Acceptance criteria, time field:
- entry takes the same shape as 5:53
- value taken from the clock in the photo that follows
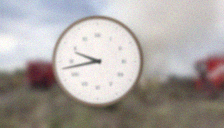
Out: 9:43
